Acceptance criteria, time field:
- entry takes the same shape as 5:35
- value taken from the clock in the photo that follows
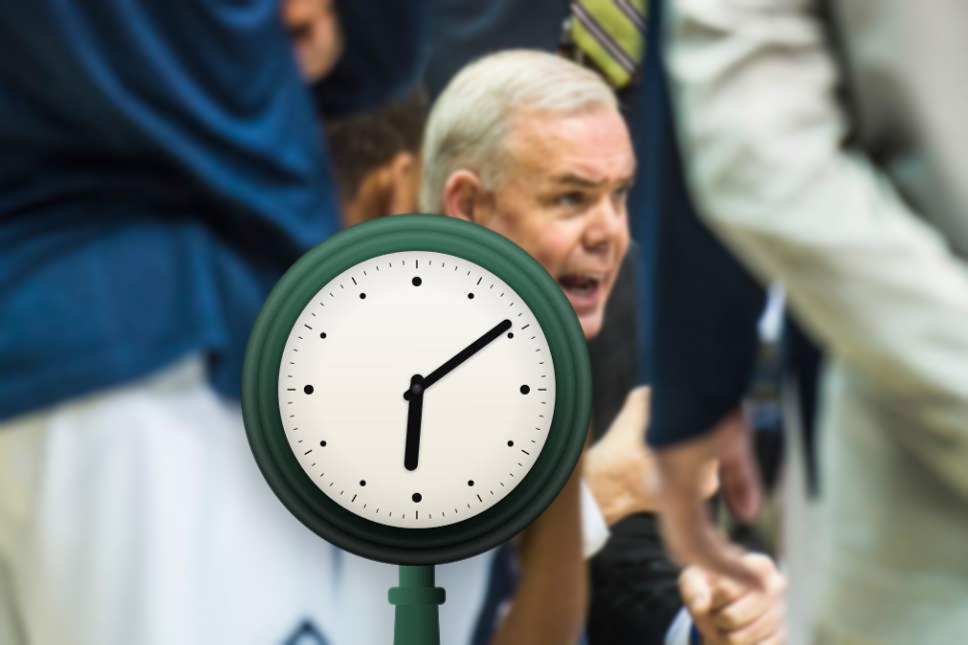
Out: 6:09
